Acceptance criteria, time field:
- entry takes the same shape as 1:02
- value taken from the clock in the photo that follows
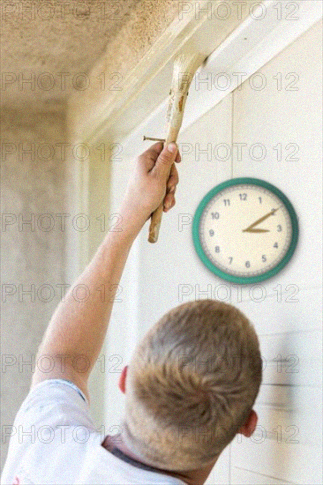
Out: 3:10
